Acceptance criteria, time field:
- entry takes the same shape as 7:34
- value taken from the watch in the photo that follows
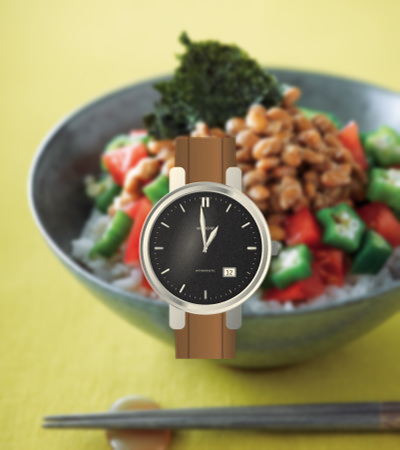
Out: 12:59
